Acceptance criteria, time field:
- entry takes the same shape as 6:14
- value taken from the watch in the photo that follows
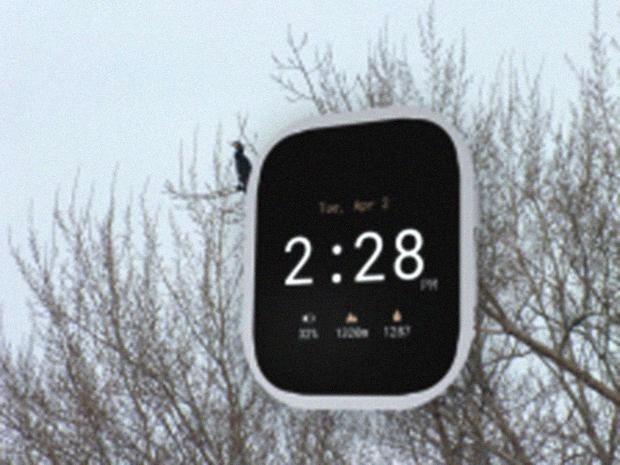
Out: 2:28
